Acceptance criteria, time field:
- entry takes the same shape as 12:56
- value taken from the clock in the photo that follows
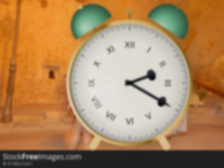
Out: 2:20
